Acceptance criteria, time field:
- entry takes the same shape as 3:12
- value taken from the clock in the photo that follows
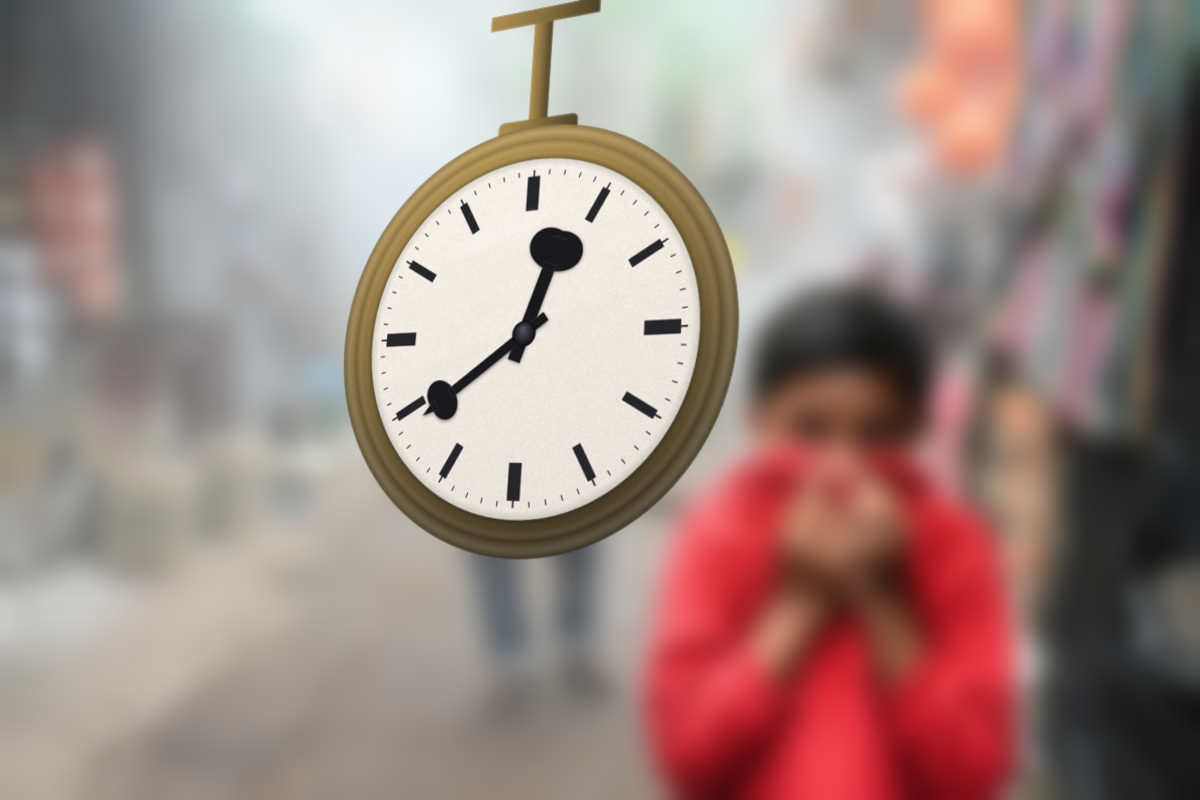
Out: 12:39
